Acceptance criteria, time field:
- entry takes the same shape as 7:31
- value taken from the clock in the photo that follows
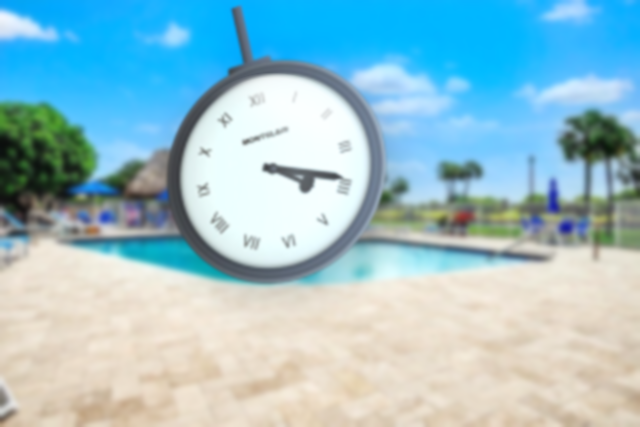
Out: 4:19
